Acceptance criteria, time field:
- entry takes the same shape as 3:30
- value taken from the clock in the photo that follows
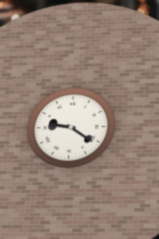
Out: 9:21
